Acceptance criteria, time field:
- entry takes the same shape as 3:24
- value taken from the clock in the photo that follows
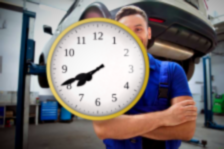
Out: 7:41
